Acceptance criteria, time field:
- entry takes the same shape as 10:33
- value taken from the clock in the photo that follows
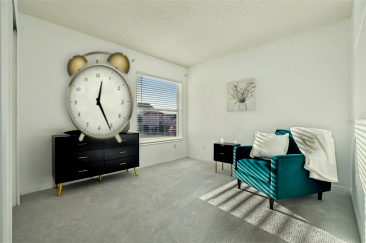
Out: 12:26
